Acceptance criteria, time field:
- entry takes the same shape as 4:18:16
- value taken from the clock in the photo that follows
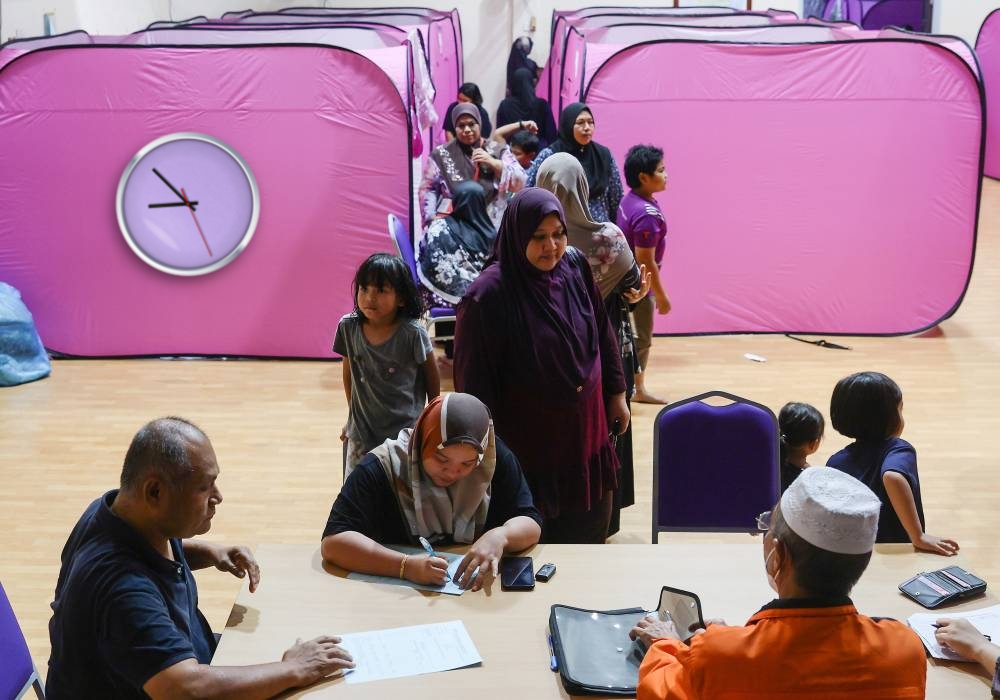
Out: 8:52:26
